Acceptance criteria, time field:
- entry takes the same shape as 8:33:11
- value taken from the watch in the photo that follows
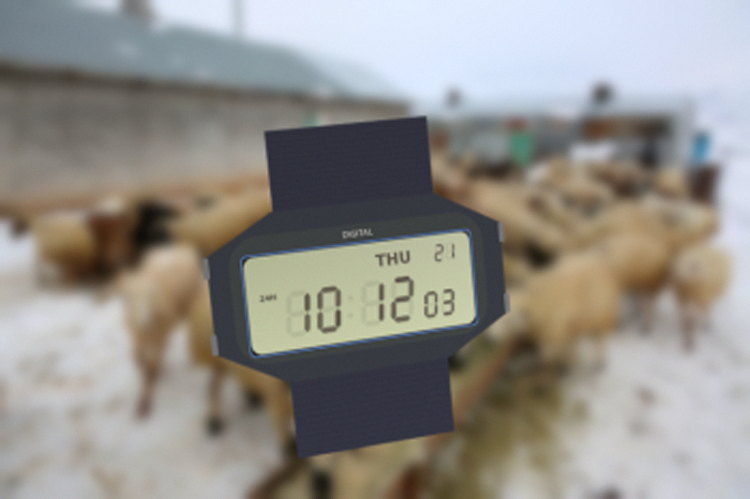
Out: 10:12:03
